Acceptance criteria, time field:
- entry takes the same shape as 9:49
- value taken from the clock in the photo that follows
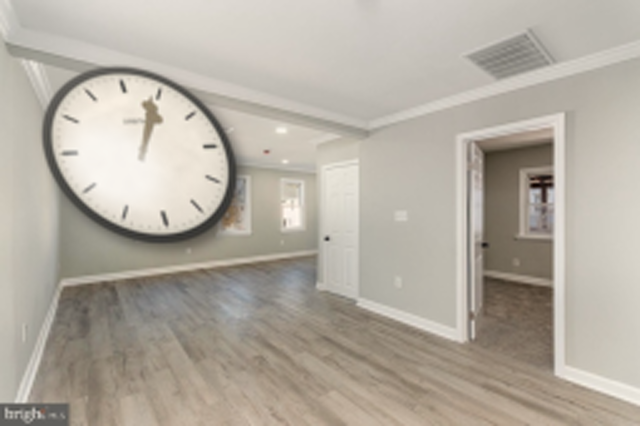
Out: 1:04
